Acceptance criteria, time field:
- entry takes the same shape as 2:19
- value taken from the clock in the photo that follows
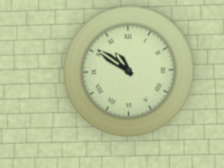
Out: 10:51
